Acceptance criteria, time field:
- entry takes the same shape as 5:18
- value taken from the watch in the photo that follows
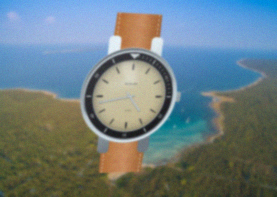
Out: 4:43
